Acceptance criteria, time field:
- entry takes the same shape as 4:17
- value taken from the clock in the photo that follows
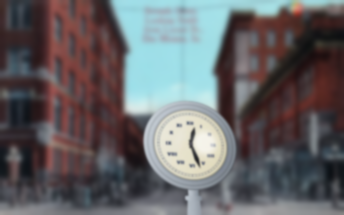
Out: 12:27
